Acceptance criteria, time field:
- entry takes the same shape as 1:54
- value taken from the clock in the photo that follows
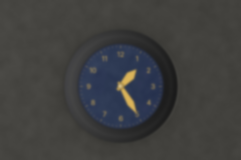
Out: 1:25
